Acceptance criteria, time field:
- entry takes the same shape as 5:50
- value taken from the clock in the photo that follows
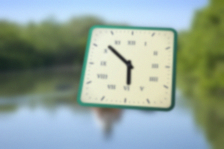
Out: 5:52
